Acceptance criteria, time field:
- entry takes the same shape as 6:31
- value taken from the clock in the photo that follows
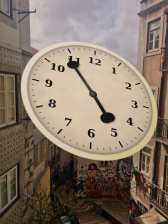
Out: 4:54
